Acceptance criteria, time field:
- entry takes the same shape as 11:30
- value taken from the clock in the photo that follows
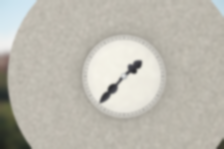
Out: 1:37
